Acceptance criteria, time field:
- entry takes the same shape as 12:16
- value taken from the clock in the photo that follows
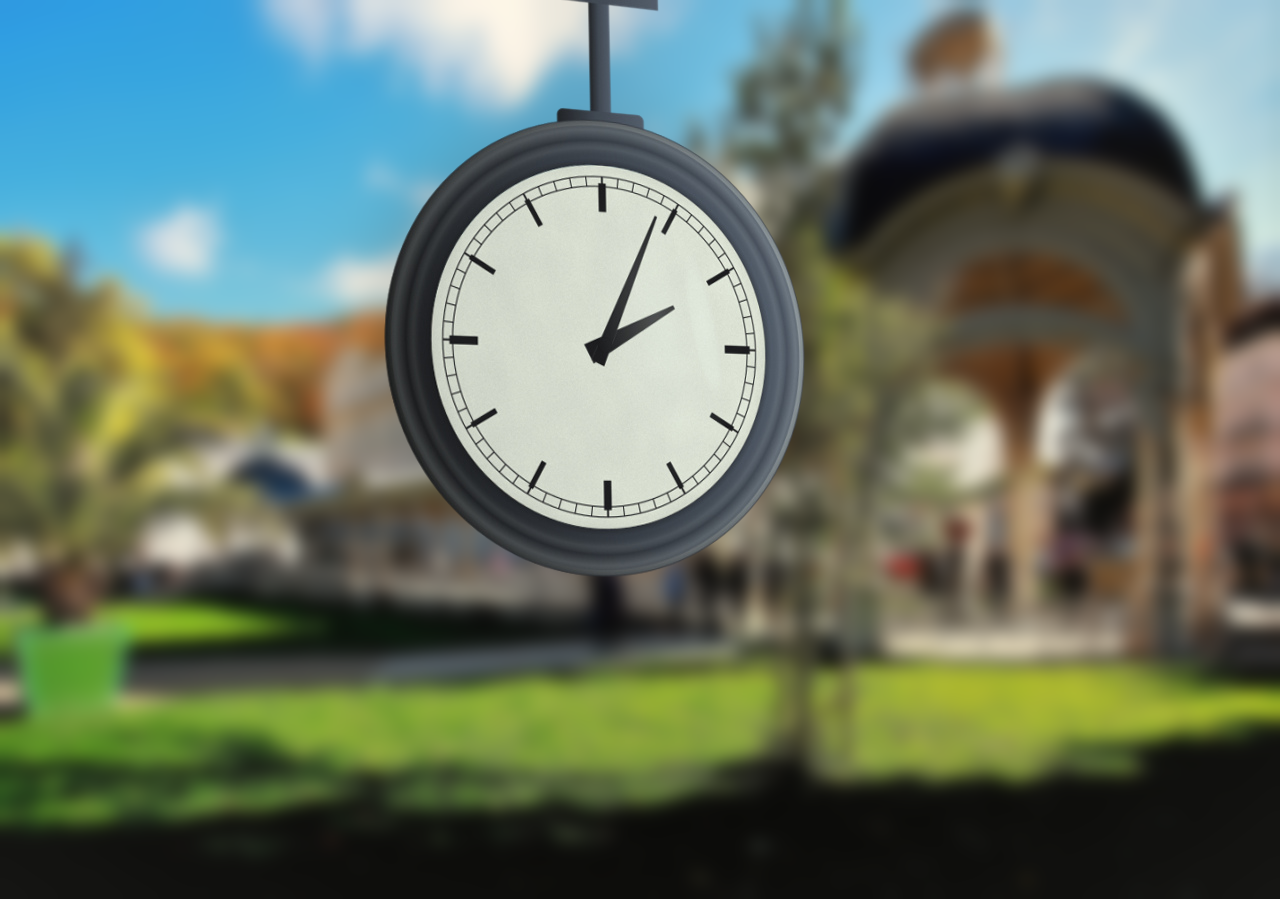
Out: 2:04
